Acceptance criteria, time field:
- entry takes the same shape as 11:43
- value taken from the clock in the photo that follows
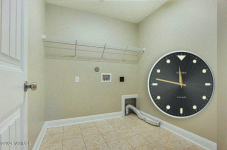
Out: 11:47
